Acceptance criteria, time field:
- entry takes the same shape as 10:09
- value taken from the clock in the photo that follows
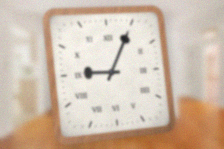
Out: 9:05
